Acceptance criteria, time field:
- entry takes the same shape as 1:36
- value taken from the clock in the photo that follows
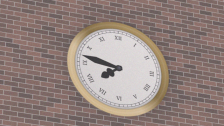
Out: 7:47
